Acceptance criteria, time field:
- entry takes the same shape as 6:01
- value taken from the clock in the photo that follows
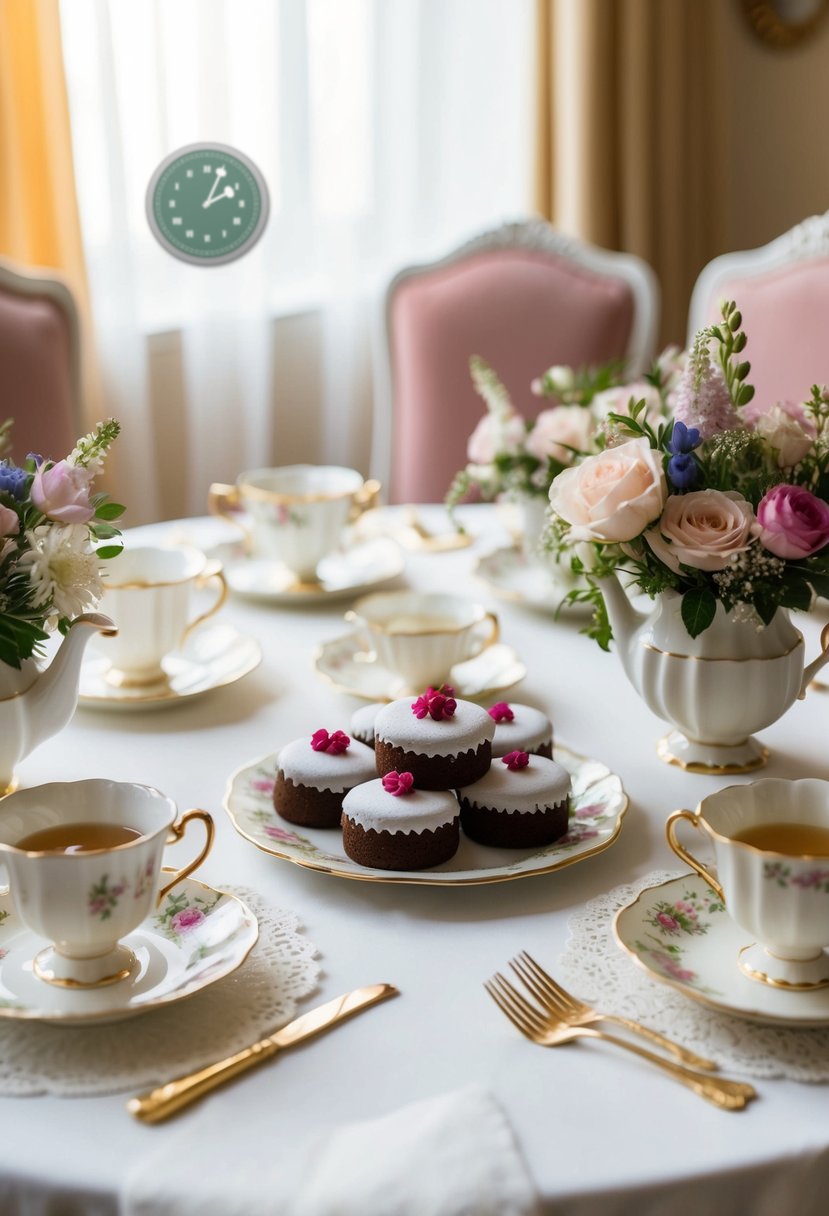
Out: 2:04
